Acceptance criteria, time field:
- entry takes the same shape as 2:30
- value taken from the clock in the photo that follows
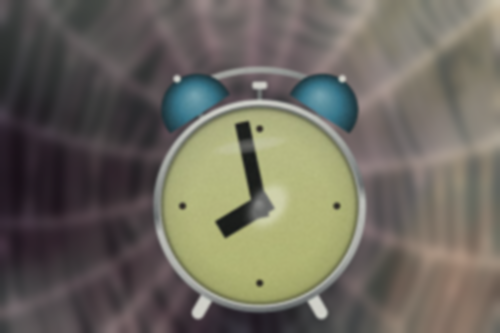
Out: 7:58
